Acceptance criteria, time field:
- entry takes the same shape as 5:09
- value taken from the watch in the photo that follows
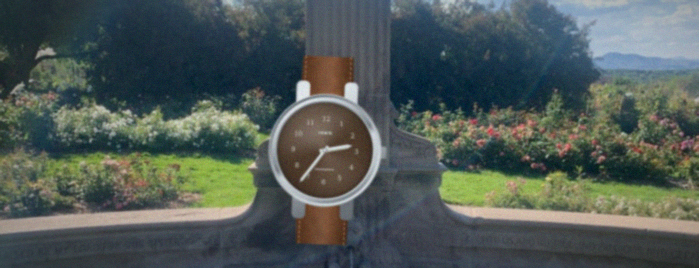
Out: 2:36
